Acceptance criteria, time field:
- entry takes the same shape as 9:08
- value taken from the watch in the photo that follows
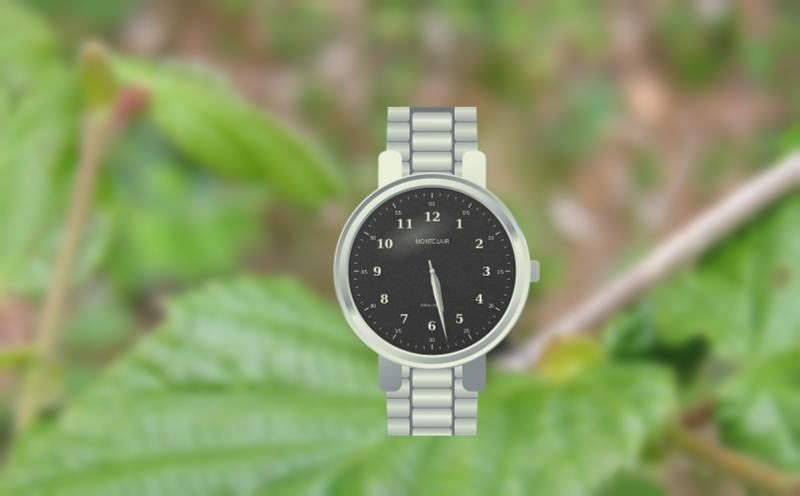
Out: 5:28
